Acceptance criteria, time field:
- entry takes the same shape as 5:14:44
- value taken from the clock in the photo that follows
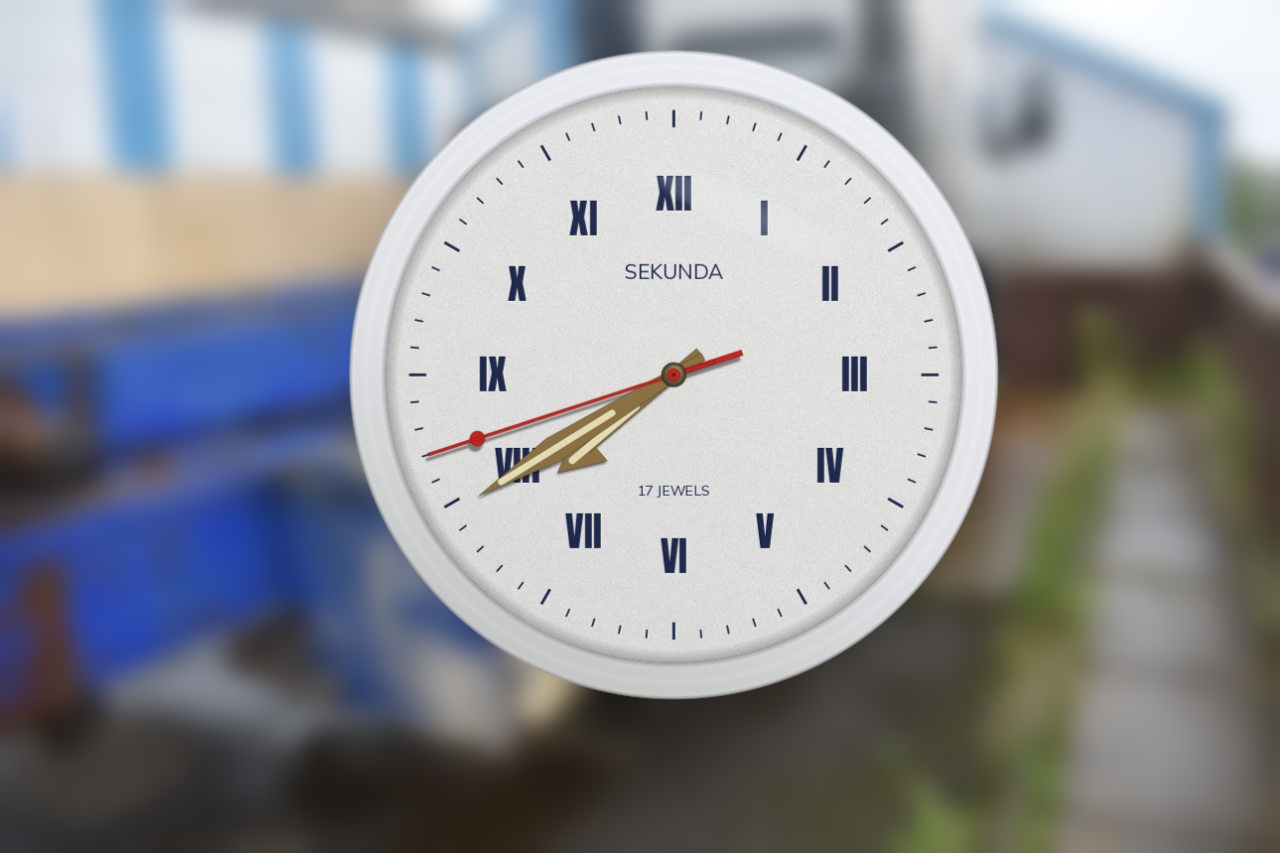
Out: 7:39:42
